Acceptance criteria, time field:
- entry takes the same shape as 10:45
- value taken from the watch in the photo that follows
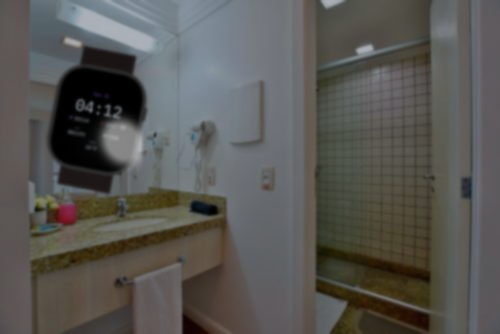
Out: 4:12
